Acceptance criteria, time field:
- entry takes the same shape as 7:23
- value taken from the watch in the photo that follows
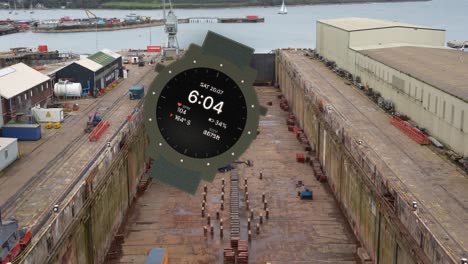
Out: 6:04
